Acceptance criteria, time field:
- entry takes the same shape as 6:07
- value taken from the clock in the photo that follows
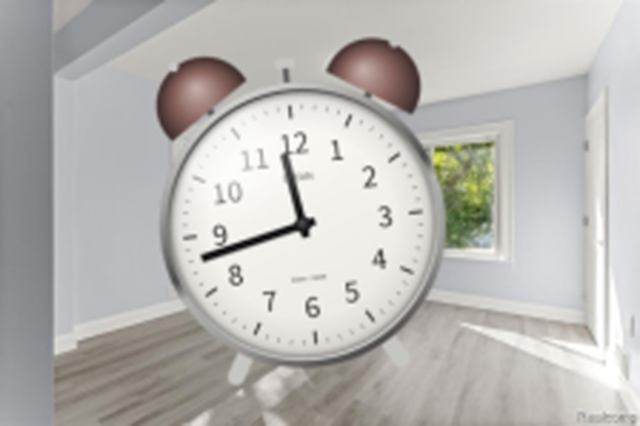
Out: 11:43
